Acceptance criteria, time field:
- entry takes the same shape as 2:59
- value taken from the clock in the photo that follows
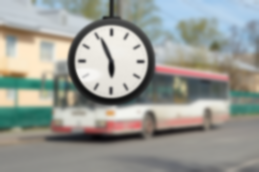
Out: 5:56
